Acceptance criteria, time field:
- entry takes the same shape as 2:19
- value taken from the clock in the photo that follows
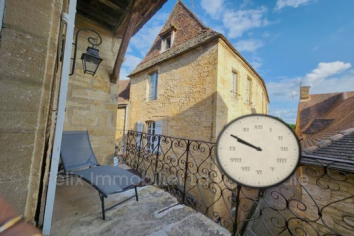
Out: 9:50
